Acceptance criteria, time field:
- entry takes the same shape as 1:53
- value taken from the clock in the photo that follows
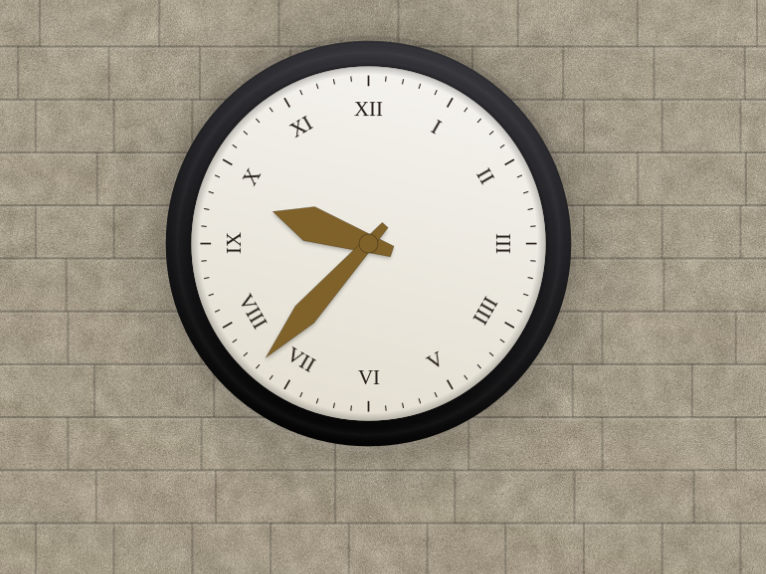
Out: 9:37
